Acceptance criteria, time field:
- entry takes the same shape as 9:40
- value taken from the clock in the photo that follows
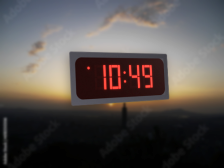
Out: 10:49
